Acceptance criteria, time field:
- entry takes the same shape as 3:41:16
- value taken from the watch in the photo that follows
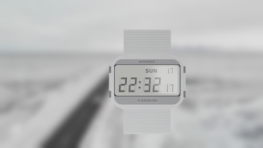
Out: 22:32:17
